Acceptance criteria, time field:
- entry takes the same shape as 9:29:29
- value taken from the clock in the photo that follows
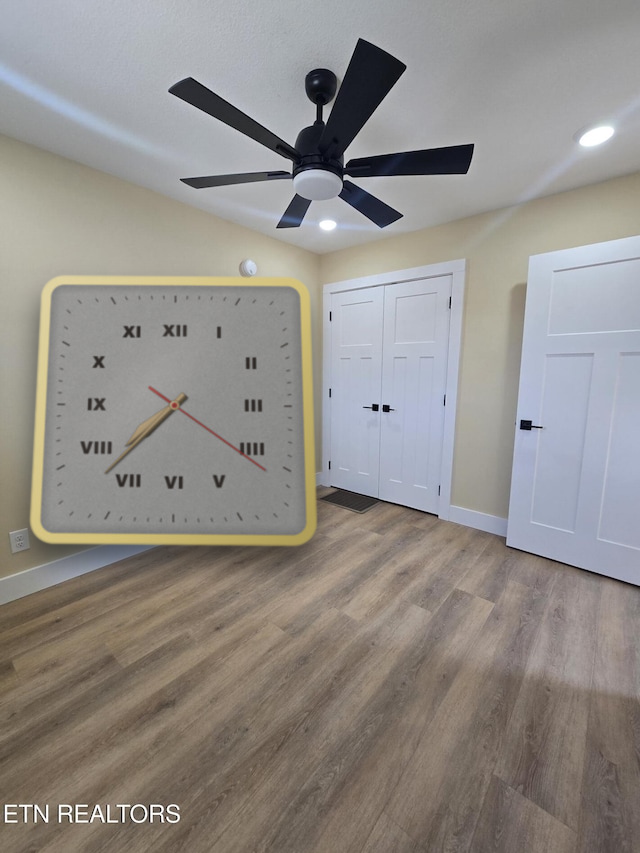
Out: 7:37:21
